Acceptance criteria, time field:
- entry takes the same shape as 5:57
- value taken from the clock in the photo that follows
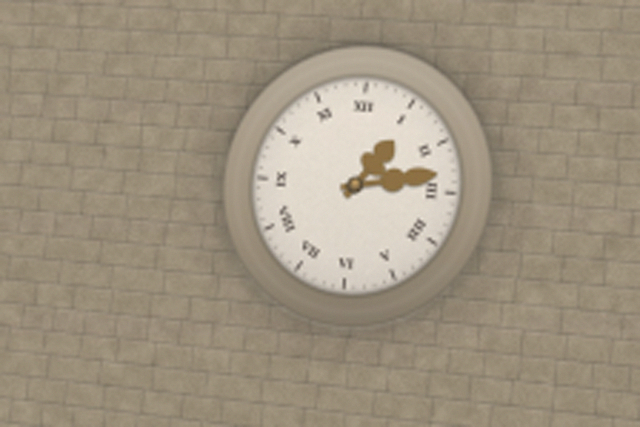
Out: 1:13
